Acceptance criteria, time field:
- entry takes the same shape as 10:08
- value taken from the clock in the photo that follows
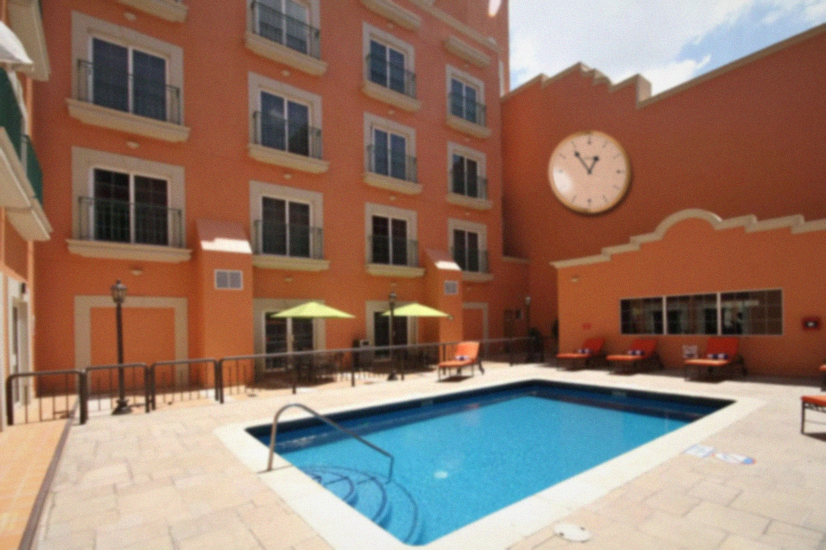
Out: 12:54
